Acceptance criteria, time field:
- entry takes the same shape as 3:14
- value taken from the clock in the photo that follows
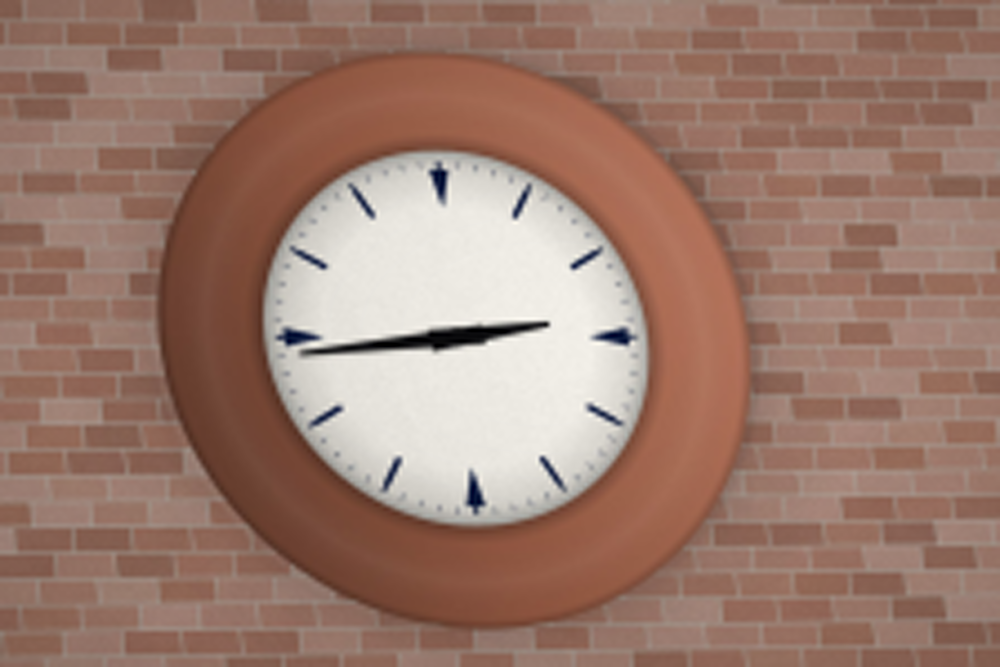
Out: 2:44
